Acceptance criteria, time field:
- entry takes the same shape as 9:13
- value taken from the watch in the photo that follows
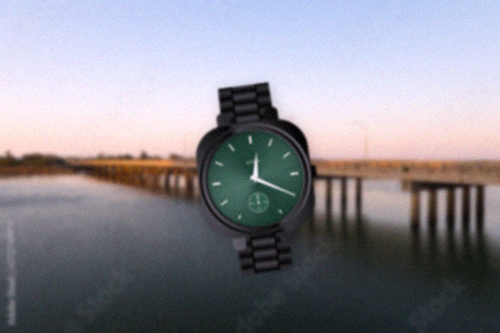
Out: 12:20
